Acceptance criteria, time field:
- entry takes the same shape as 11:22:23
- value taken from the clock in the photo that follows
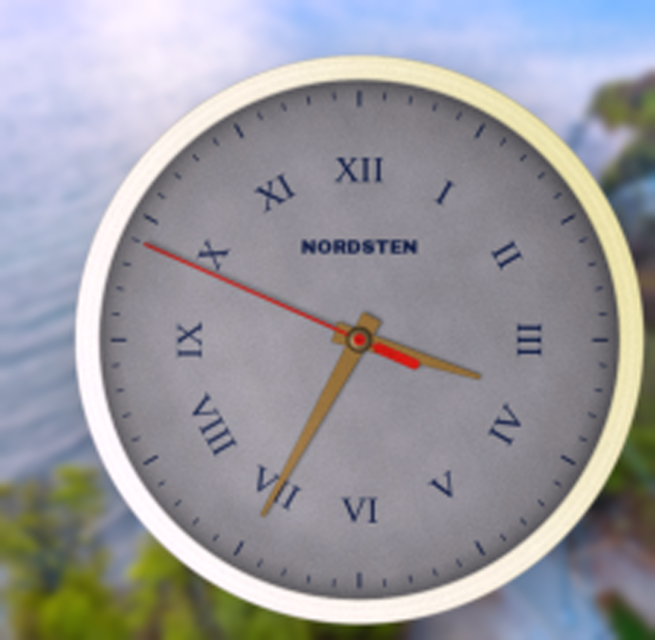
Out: 3:34:49
